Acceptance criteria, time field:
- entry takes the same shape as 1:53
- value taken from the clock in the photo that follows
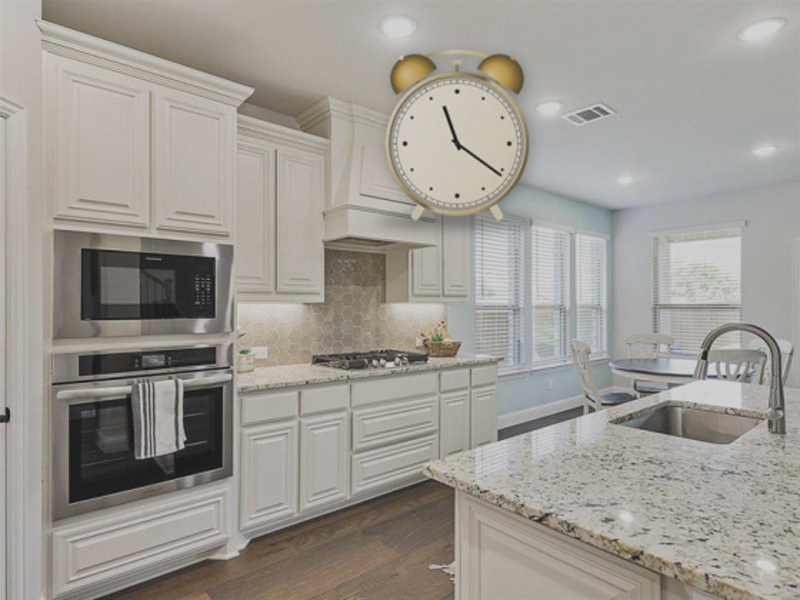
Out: 11:21
